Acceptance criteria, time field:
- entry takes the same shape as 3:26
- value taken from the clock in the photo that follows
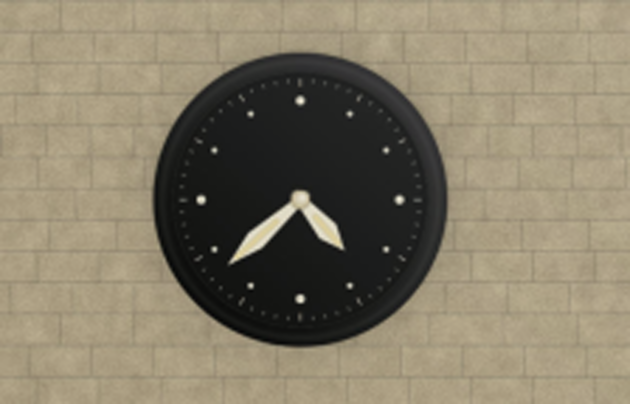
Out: 4:38
